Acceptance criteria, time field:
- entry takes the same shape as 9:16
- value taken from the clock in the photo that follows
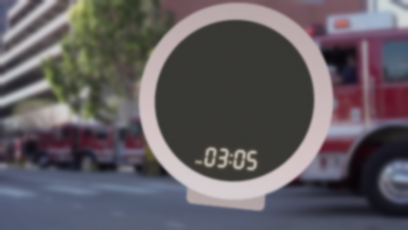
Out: 3:05
